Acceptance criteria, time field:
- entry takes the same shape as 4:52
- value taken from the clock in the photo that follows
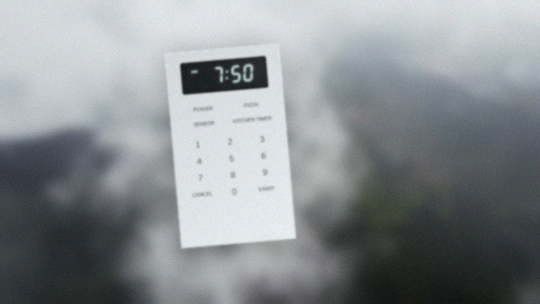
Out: 7:50
